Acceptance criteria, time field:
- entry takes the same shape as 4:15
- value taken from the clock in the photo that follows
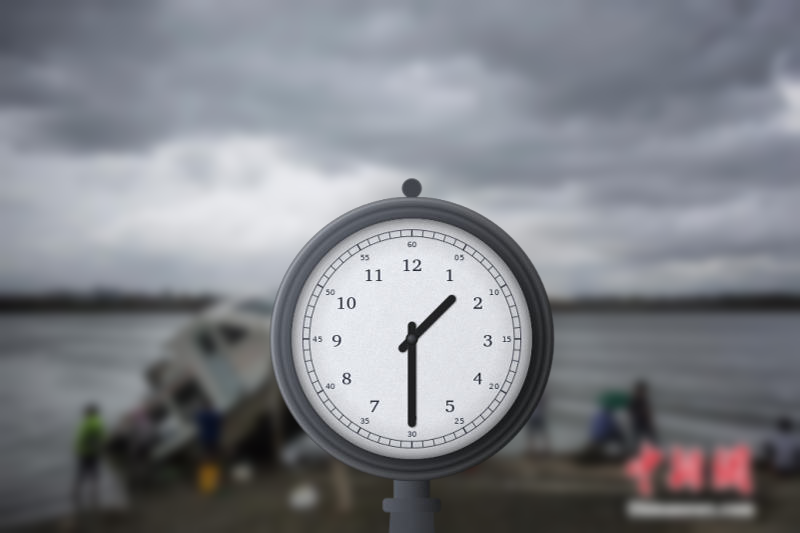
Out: 1:30
